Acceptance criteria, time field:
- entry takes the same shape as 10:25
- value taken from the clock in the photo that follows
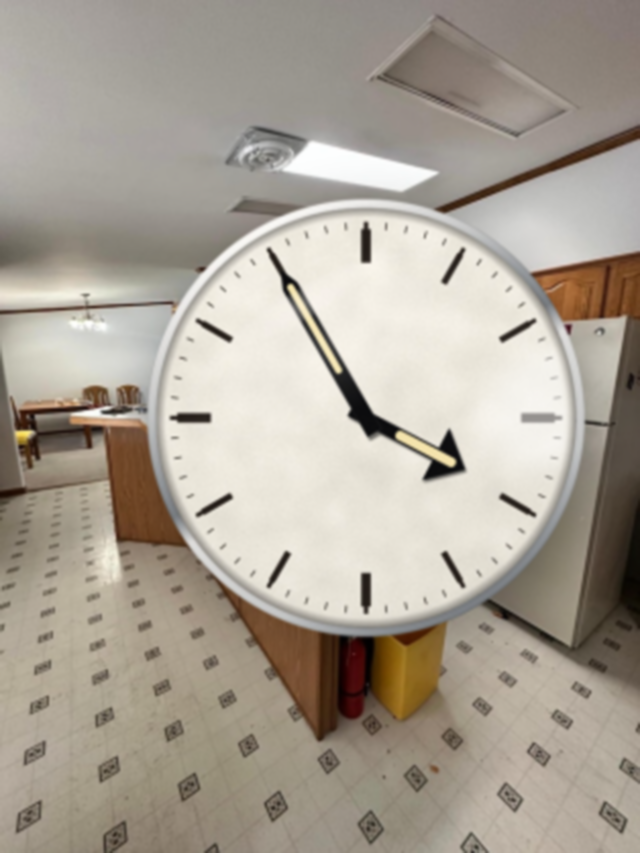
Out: 3:55
